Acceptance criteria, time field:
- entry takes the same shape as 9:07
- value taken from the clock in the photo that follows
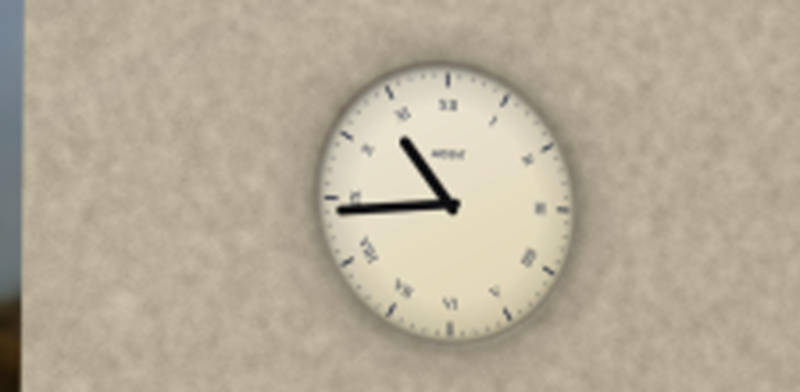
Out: 10:44
